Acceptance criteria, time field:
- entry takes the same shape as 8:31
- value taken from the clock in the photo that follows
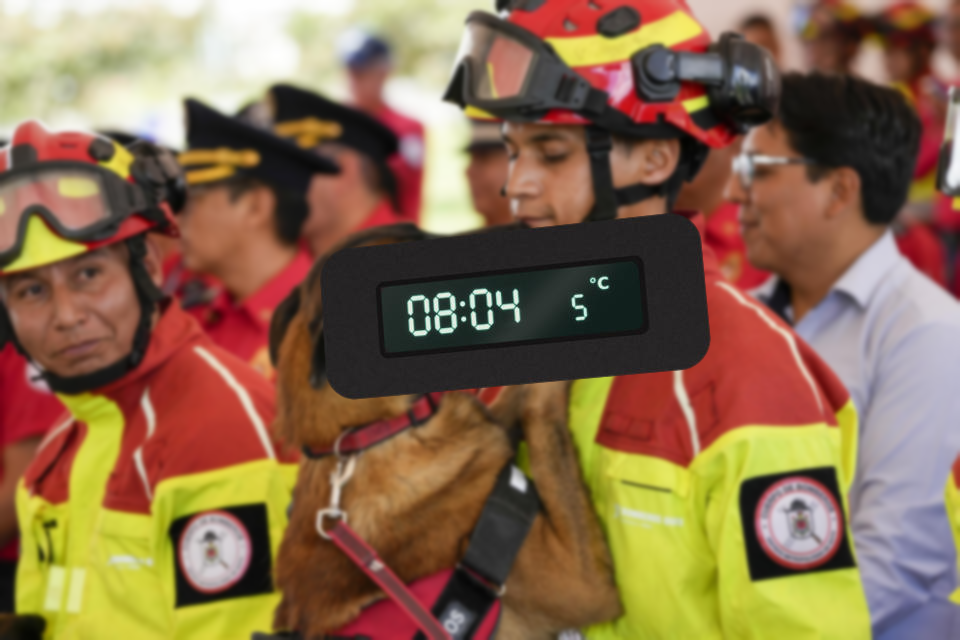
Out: 8:04
